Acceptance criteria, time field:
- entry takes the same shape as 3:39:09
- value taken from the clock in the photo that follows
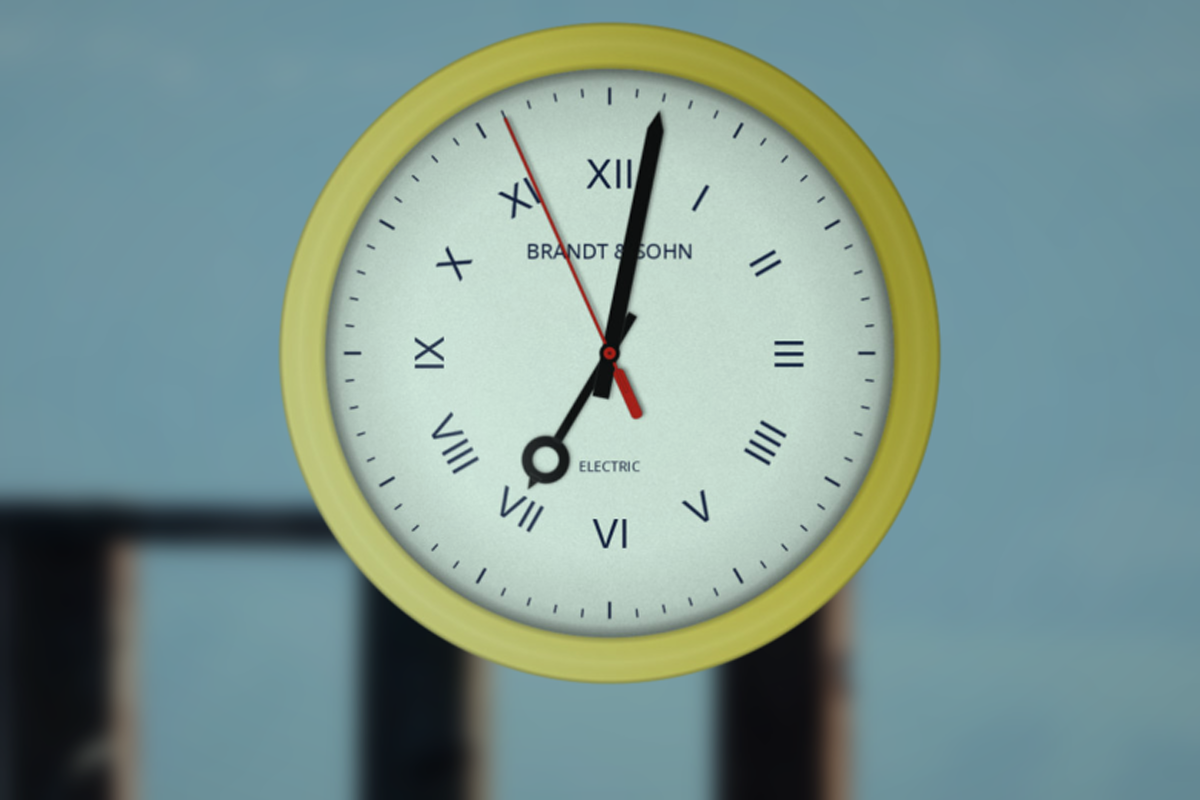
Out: 7:01:56
